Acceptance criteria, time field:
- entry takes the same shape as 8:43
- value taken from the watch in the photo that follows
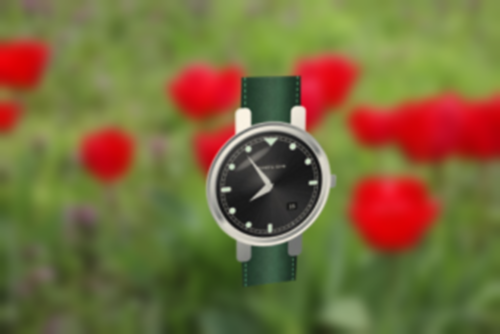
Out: 7:54
